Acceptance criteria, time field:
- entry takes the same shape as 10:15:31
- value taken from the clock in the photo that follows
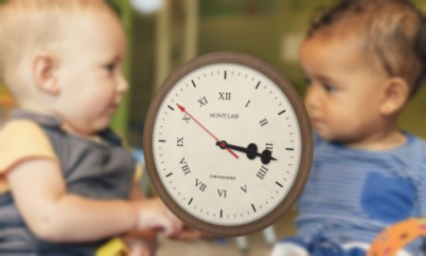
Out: 3:16:51
